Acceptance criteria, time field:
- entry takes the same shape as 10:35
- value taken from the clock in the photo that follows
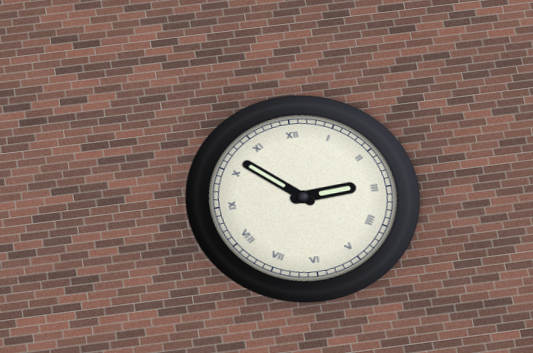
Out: 2:52
